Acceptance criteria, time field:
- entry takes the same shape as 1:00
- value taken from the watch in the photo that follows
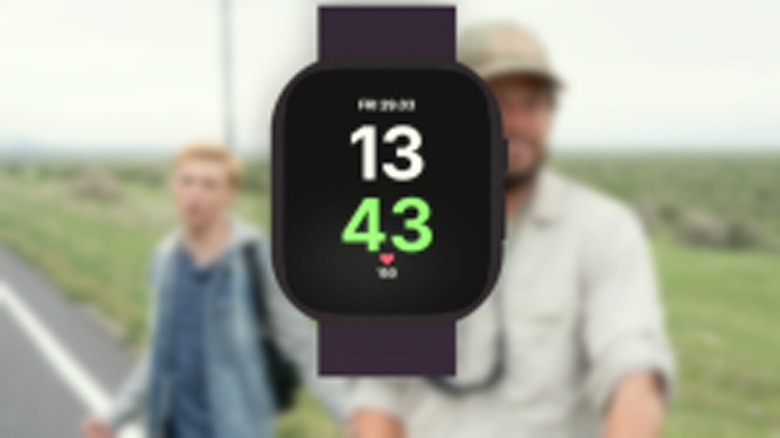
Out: 13:43
